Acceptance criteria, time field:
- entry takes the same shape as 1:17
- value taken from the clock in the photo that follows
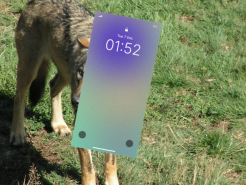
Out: 1:52
